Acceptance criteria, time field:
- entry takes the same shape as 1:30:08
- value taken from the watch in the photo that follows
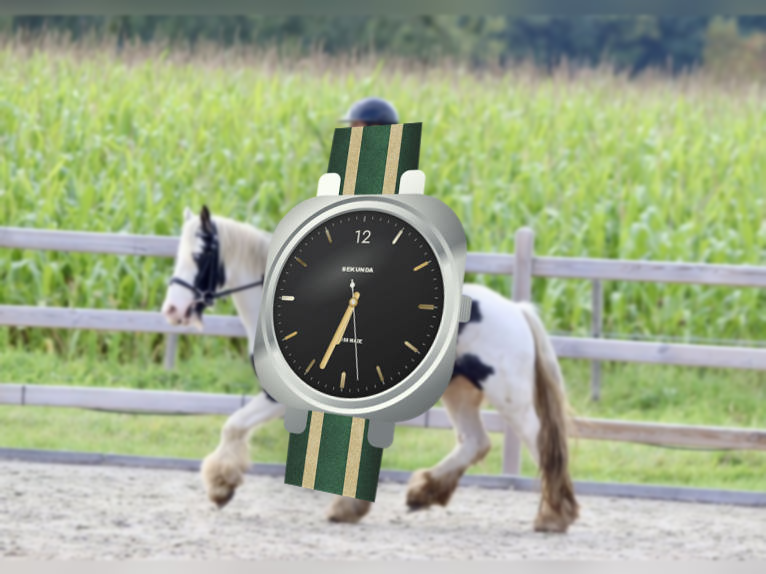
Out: 6:33:28
